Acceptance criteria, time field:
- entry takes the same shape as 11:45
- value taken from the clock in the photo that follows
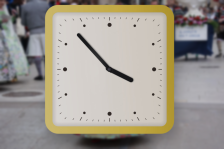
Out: 3:53
